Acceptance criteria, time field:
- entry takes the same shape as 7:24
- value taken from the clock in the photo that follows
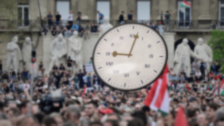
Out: 9:02
